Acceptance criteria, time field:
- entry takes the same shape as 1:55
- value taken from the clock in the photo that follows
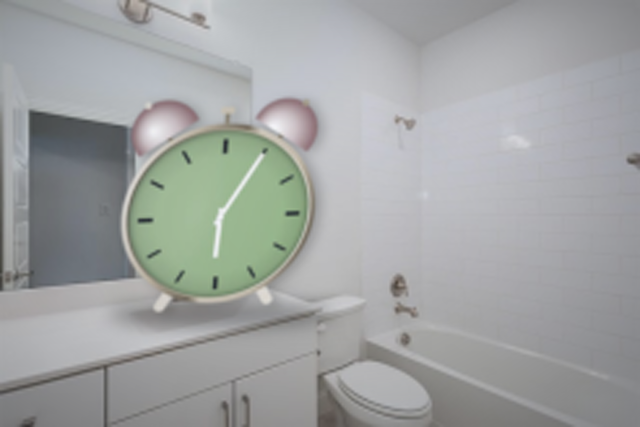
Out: 6:05
